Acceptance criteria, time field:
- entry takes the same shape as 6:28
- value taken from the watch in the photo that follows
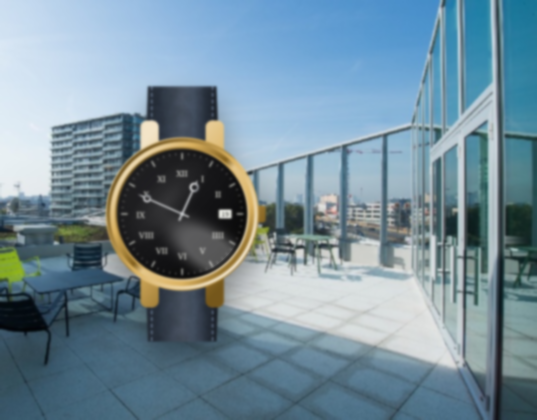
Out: 12:49
